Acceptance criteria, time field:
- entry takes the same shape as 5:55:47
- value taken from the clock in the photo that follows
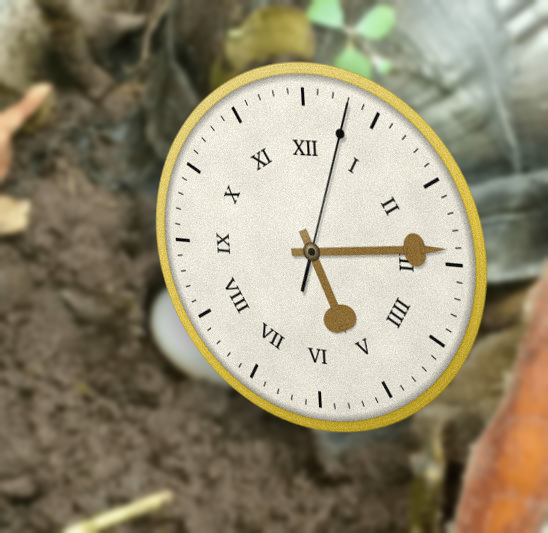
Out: 5:14:03
